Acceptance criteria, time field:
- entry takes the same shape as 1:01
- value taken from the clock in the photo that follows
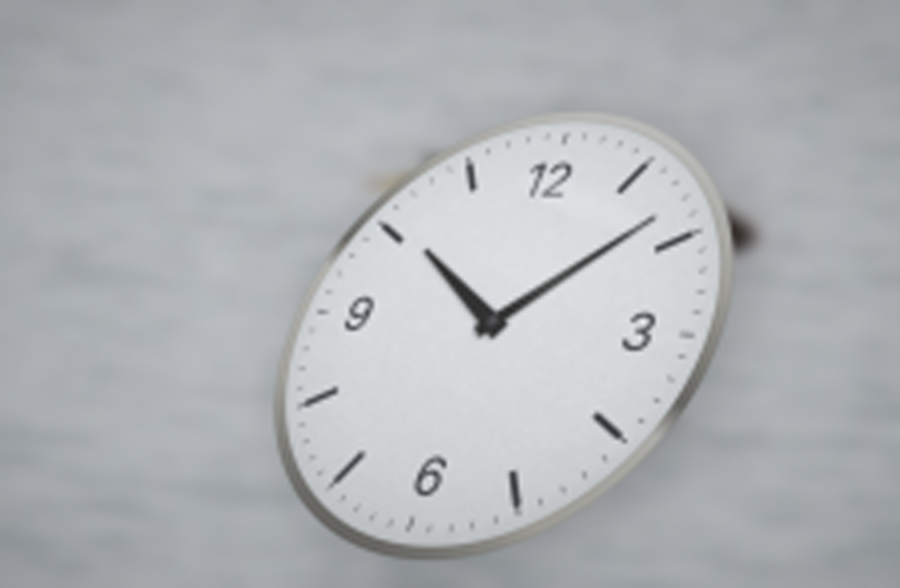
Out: 10:08
